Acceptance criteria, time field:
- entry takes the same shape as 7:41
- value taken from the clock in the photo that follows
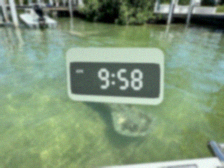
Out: 9:58
